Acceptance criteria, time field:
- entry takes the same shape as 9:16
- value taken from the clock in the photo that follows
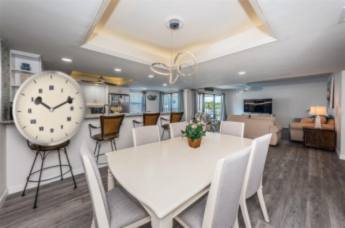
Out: 10:11
